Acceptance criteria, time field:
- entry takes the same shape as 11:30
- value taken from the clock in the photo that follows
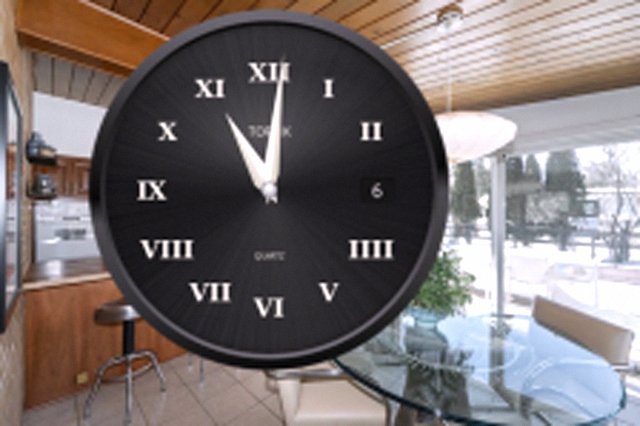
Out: 11:01
